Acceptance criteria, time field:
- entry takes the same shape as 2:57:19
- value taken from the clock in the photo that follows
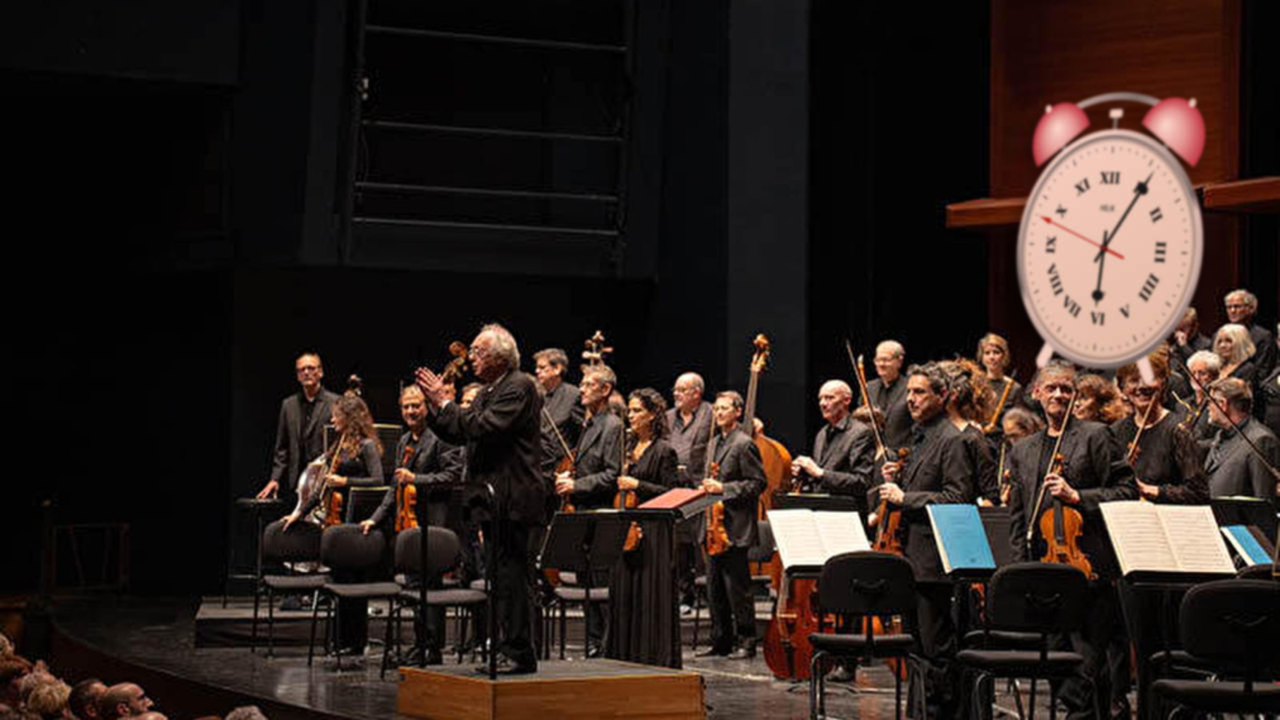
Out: 6:05:48
